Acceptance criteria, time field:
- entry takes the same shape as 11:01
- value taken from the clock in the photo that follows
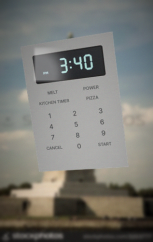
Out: 3:40
